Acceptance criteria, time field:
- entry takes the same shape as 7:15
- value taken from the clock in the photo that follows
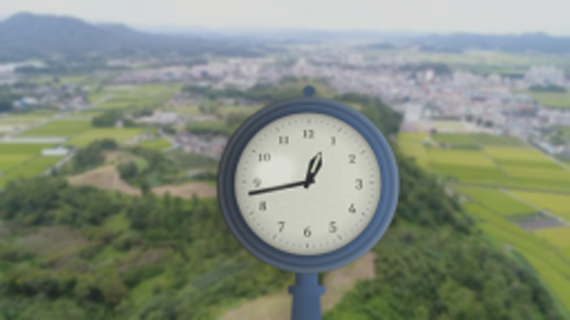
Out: 12:43
